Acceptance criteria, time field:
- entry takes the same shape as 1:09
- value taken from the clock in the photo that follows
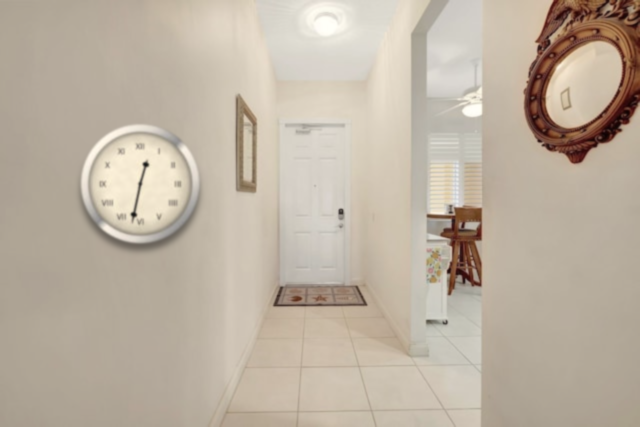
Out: 12:32
